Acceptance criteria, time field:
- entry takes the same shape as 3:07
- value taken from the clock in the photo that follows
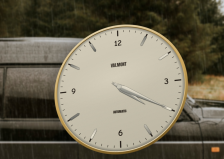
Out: 4:20
